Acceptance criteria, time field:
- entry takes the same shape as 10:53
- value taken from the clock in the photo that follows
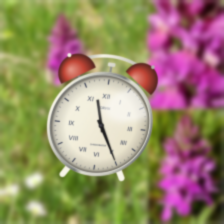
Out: 11:25
